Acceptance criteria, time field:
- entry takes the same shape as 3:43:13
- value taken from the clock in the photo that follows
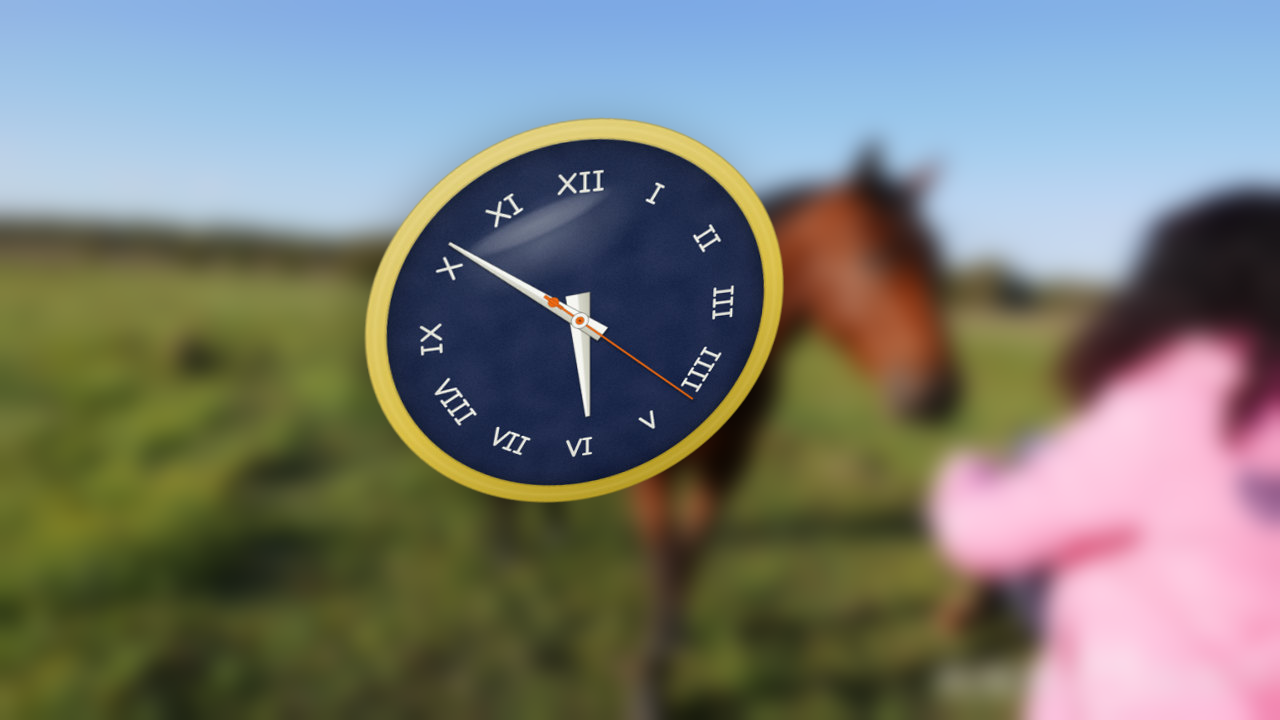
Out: 5:51:22
